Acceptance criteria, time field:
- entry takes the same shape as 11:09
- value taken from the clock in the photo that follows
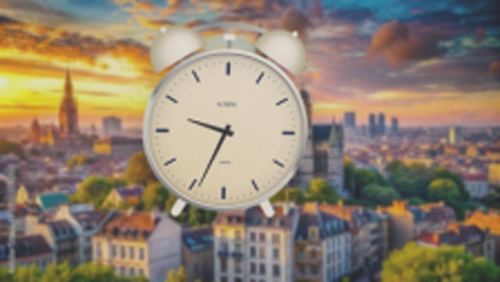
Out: 9:34
